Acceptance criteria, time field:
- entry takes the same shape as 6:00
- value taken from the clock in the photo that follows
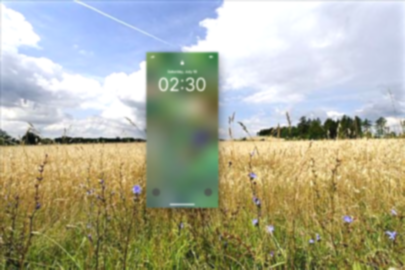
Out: 2:30
